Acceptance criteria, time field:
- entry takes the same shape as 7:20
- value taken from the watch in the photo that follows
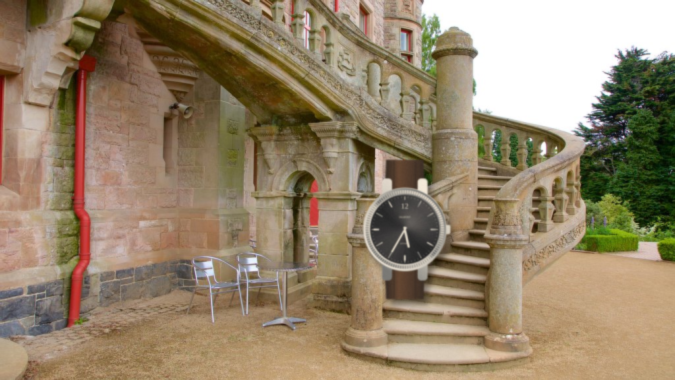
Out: 5:35
